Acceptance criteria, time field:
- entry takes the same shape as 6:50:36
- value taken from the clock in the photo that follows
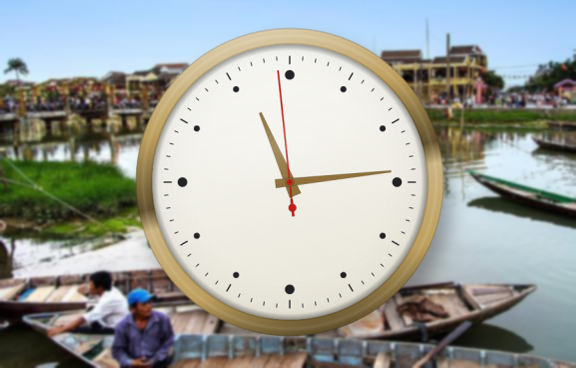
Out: 11:13:59
